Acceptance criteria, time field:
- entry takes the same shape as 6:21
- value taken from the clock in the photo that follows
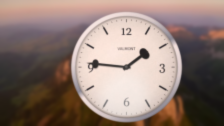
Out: 1:46
